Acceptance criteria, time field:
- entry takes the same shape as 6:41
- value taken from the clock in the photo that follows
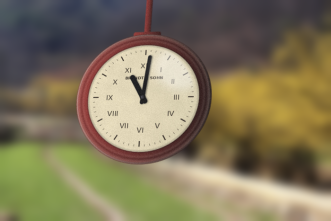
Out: 11:01
